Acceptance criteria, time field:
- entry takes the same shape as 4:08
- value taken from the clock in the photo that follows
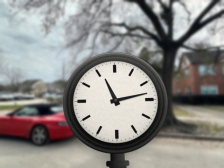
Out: 11:13
